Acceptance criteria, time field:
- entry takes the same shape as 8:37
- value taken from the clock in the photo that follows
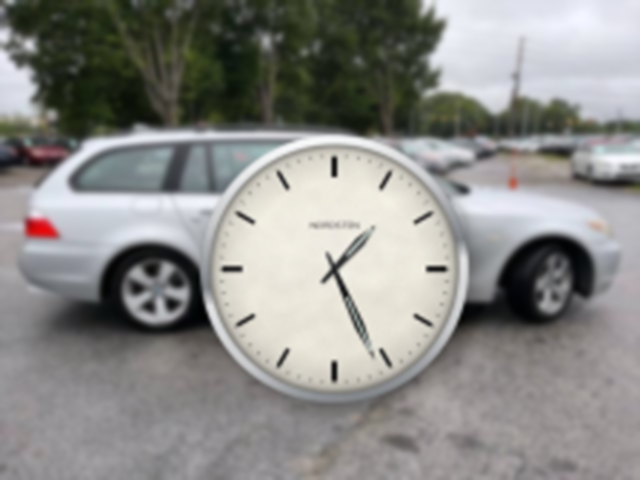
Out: 1:26
